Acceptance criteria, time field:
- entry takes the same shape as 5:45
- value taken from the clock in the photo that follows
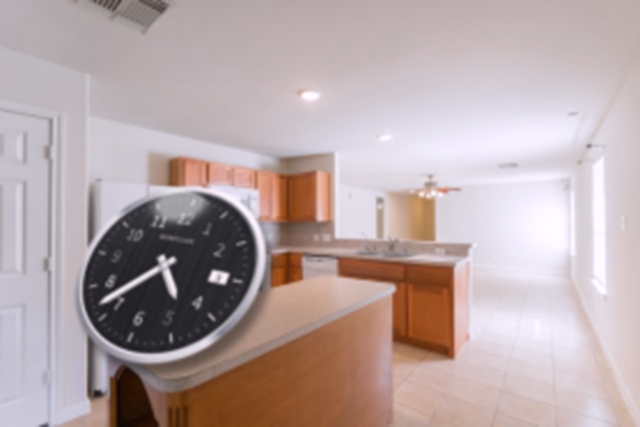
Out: 4:37
